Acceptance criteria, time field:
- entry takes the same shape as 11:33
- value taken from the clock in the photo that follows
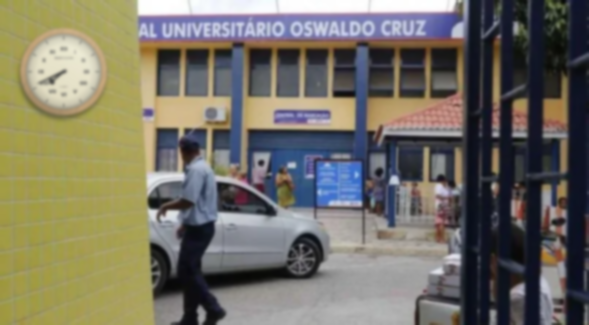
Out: 7:41
